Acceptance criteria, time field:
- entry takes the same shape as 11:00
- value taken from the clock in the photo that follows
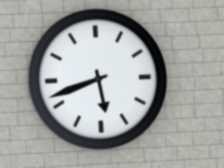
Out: 5:42
